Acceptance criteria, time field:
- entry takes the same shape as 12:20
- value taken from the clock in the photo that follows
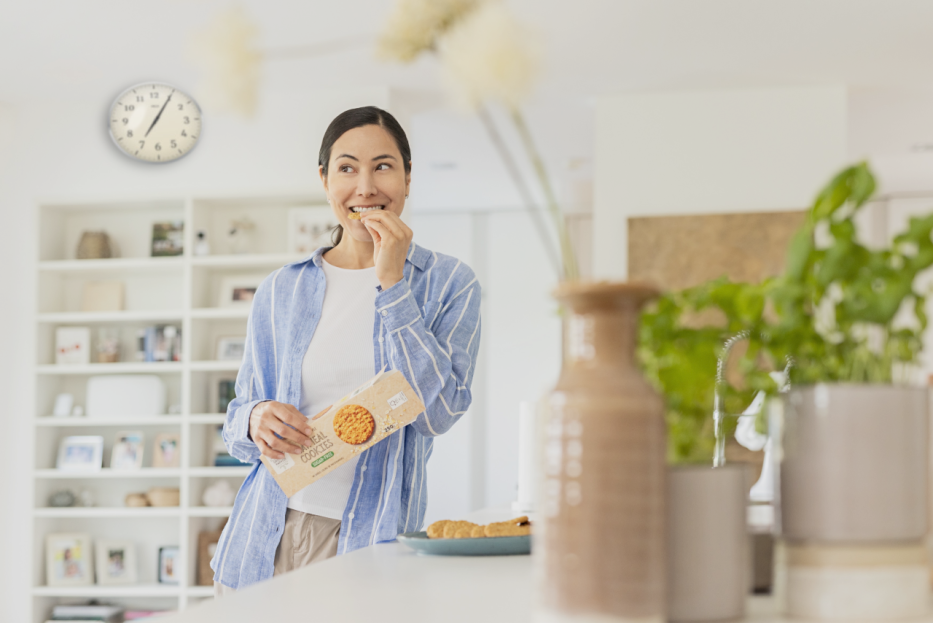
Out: 7:05
